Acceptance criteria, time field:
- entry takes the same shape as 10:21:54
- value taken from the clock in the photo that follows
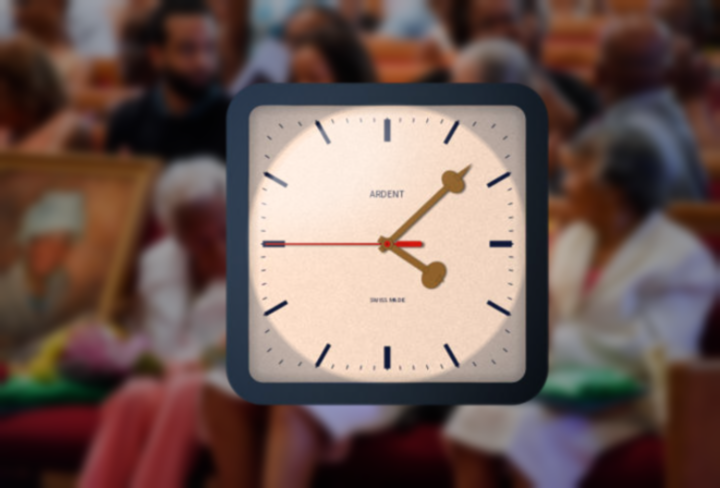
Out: 4:07:45
